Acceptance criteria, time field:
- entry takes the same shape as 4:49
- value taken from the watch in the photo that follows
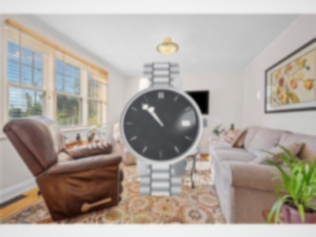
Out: 10:53
